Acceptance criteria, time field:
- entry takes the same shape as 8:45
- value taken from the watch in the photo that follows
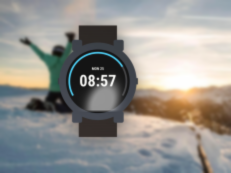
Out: 8:57
